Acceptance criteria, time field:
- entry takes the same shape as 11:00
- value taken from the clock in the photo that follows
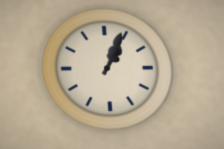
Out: 1:04
